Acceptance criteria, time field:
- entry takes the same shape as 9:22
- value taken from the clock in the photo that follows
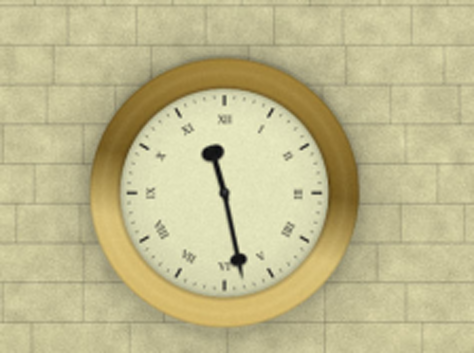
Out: 11:28
